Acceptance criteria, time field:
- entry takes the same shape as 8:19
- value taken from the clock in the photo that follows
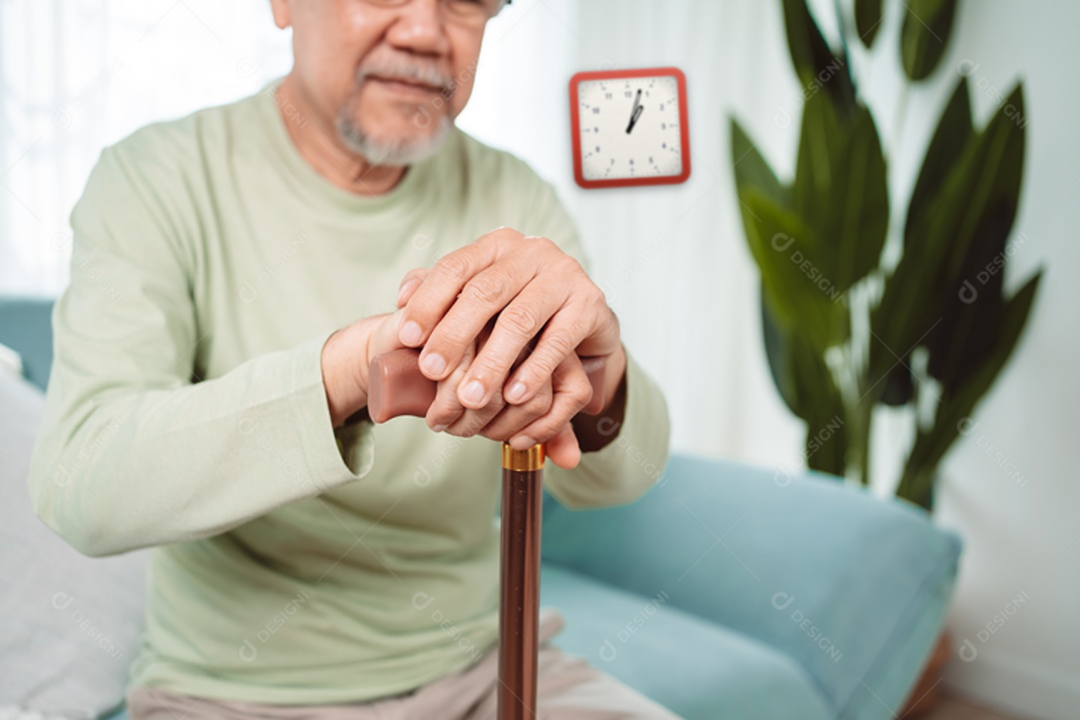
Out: 1:03
